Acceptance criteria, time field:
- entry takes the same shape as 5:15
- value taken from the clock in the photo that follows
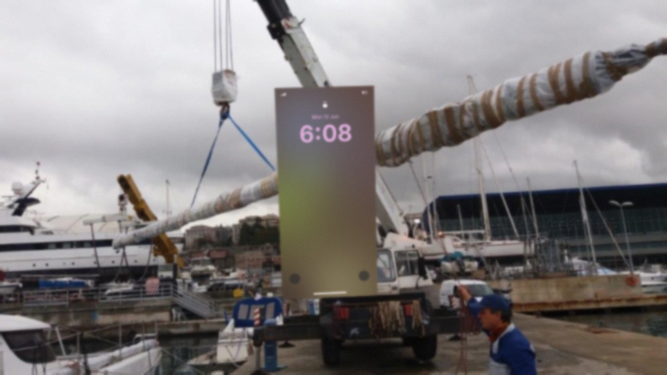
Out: 6:08
